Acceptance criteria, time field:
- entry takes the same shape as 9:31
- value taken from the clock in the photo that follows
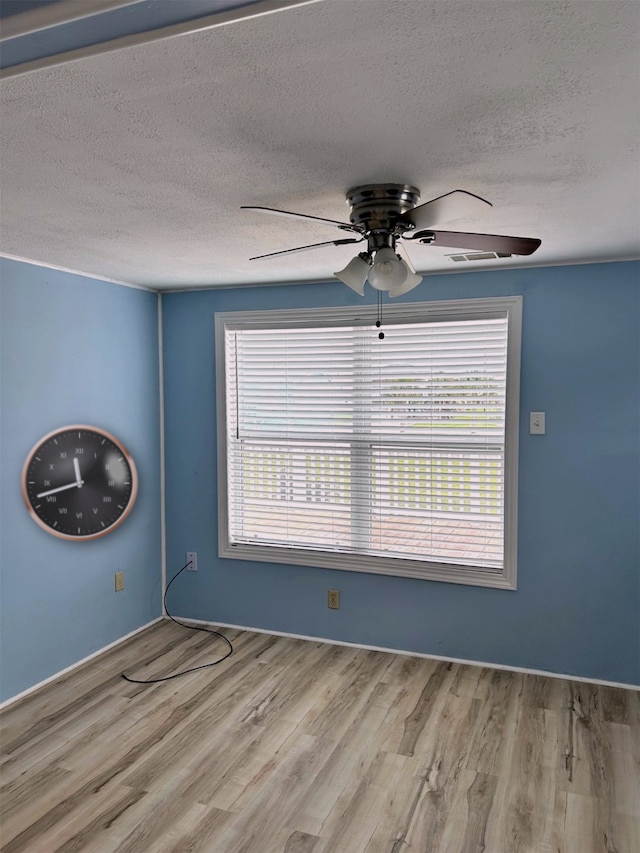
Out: 11:42
